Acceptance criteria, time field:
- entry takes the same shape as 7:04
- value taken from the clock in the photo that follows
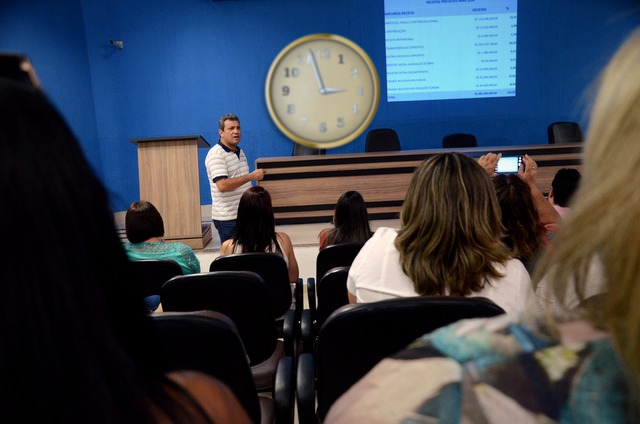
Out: 2:57
